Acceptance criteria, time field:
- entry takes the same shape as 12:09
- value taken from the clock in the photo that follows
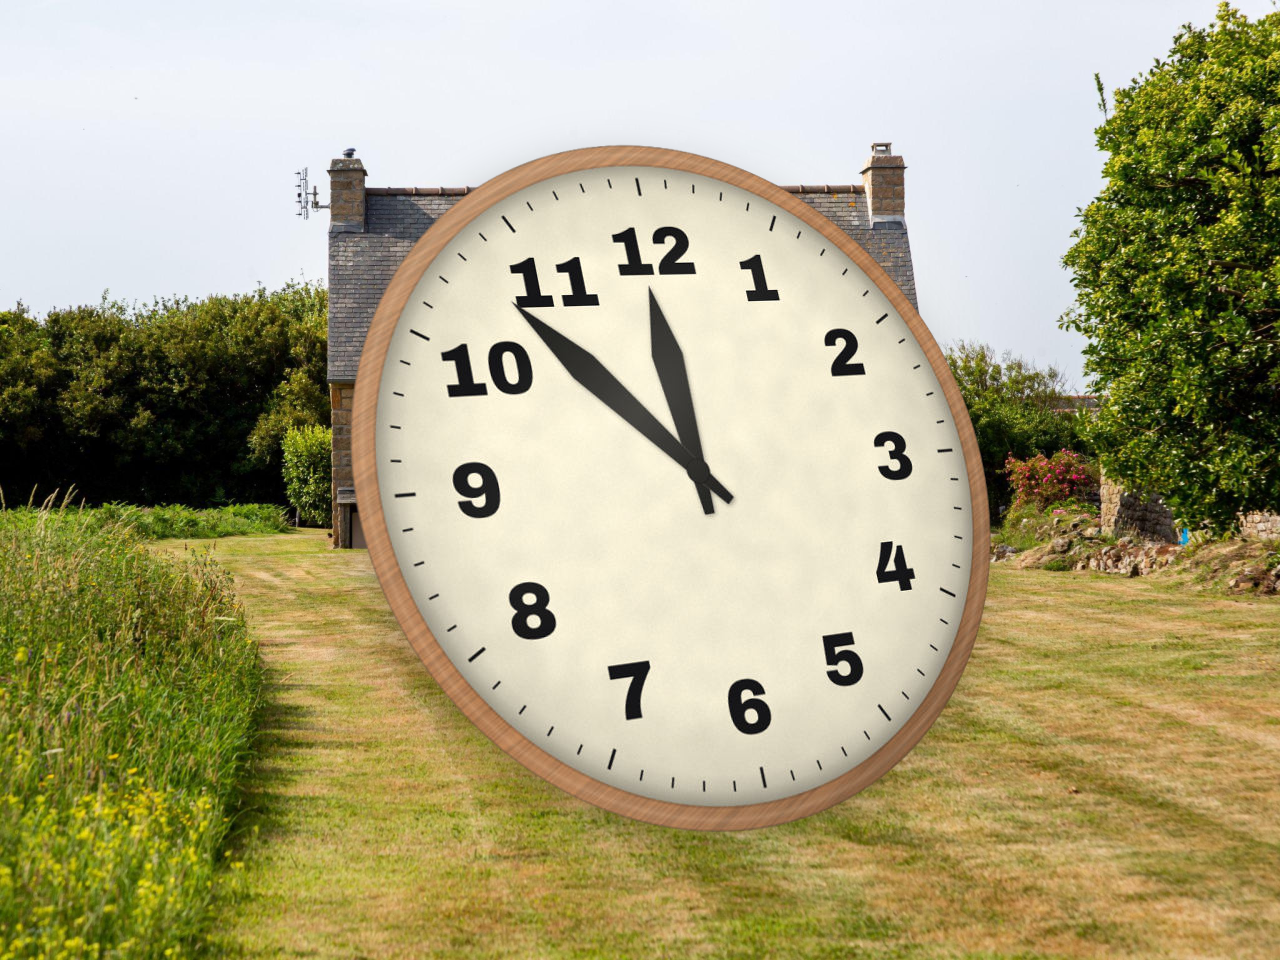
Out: 11:53
